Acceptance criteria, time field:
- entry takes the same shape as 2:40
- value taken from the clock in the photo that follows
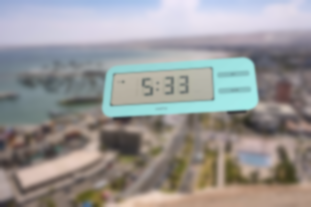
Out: 5:33
